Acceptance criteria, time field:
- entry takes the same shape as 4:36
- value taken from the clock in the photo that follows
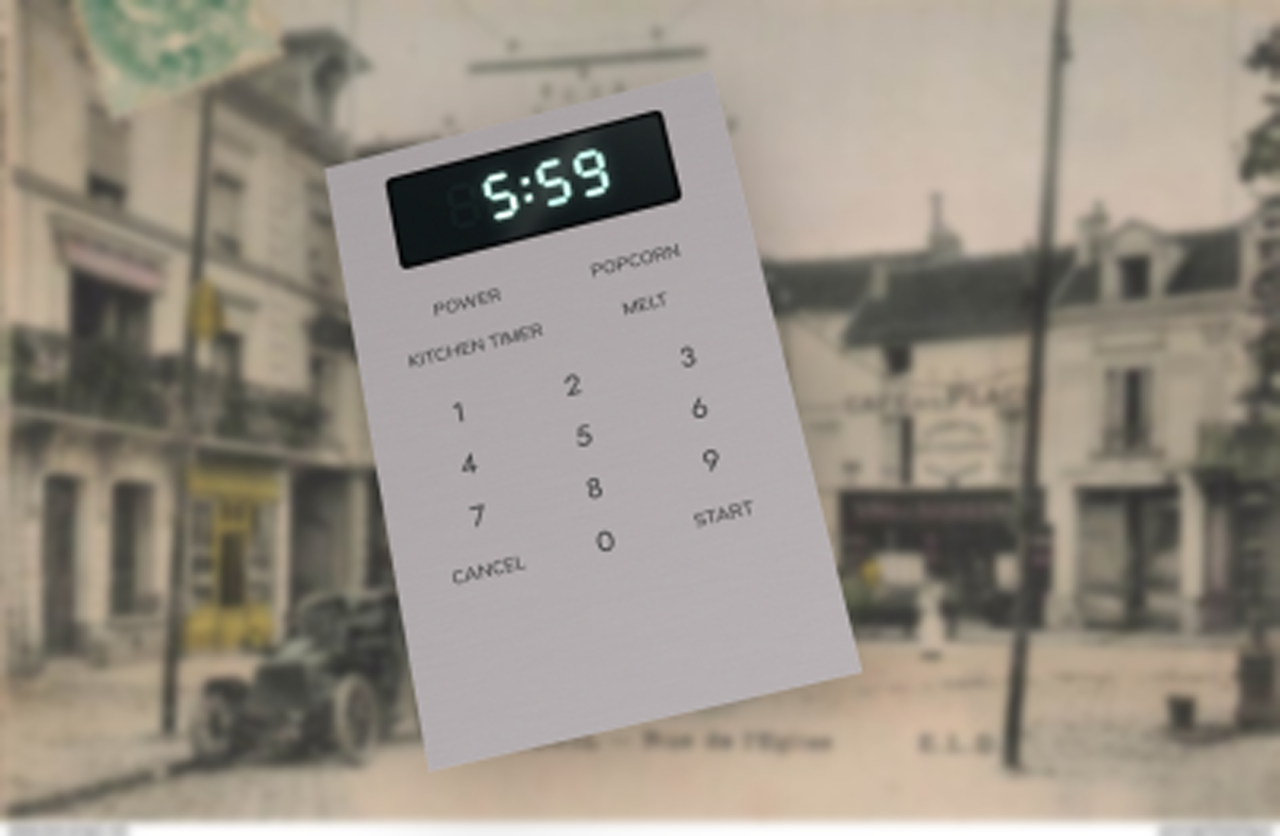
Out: 5:59
